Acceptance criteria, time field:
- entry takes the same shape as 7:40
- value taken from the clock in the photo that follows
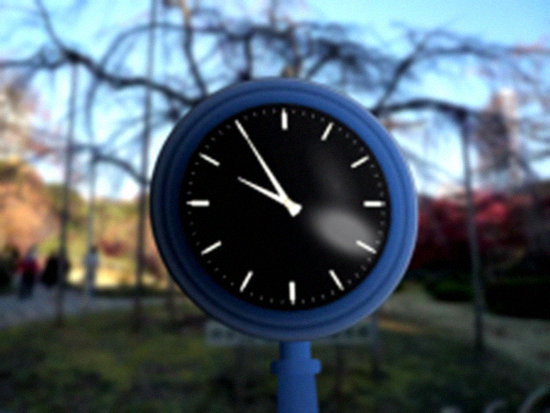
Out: 9:55
